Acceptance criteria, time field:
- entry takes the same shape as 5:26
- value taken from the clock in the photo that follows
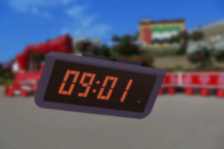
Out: 9:01
